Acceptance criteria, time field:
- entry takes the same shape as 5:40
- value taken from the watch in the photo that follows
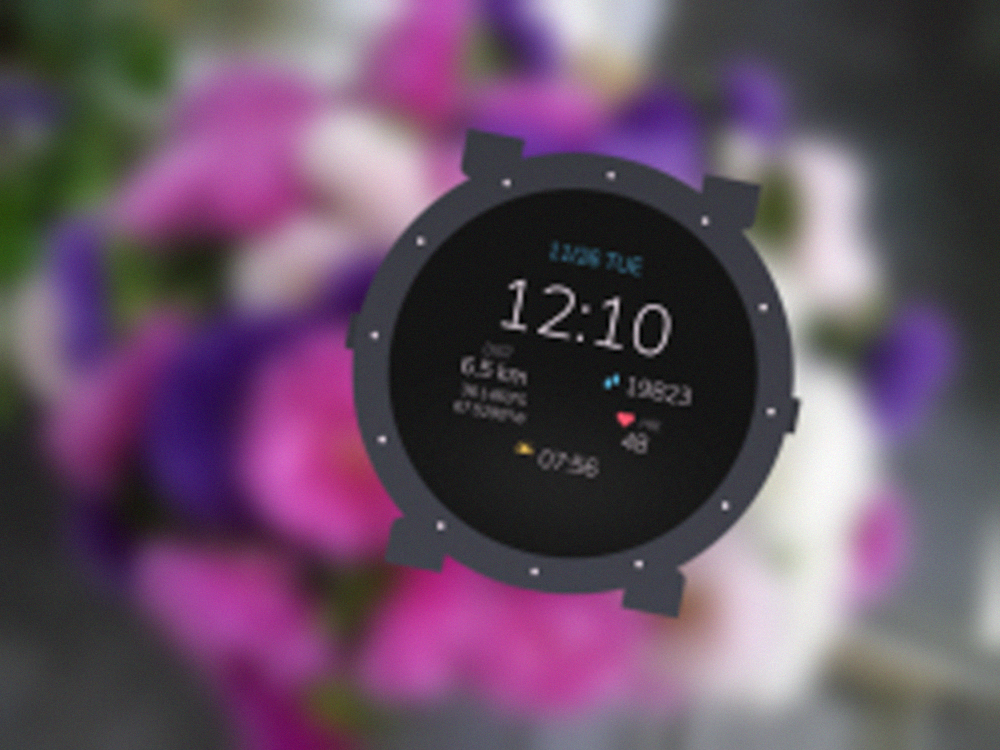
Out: 12:10
